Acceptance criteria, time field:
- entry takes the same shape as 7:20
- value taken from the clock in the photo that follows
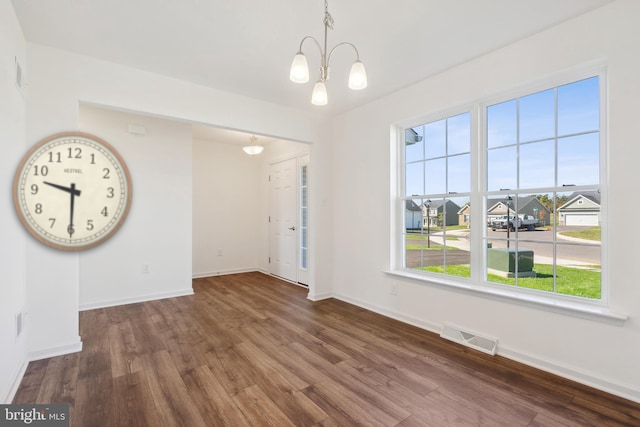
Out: 9:30
